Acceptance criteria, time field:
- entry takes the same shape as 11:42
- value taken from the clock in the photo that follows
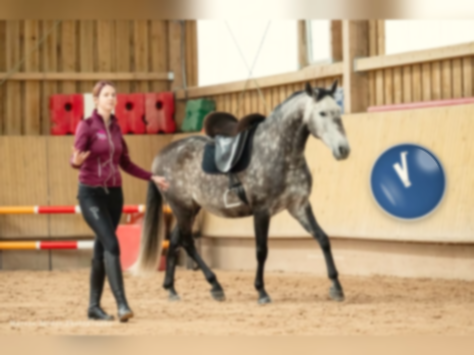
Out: 10:59
